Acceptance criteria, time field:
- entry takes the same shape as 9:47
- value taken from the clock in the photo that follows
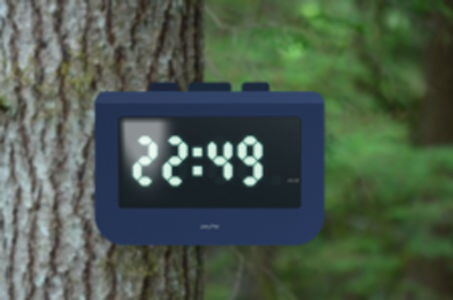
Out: 22:49
